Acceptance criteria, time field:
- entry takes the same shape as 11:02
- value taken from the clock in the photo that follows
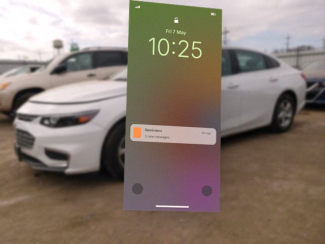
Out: 10:25
